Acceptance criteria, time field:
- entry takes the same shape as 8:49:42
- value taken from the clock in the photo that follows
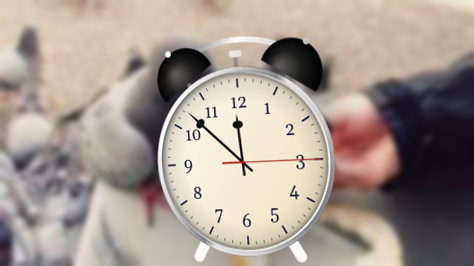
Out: 11:52:15
